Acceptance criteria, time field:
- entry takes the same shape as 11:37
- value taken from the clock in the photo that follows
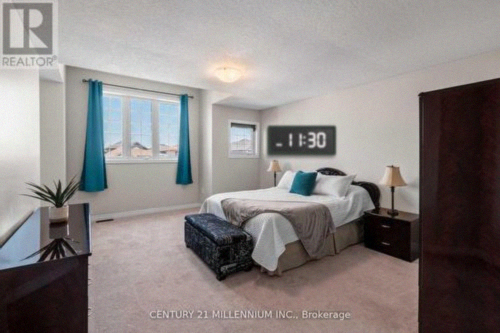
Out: 11:30
